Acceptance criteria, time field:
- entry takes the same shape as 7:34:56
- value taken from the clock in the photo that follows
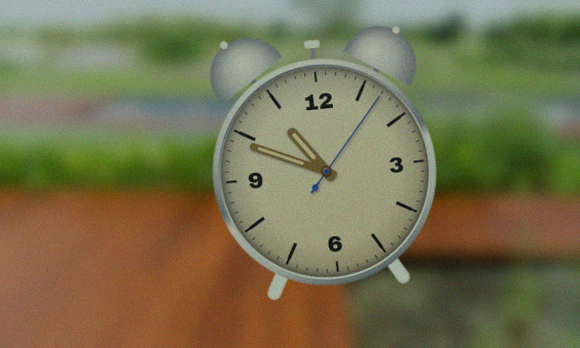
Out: 10:49:07
